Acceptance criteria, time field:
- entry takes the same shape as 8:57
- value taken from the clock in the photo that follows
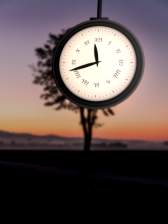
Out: 11:42
